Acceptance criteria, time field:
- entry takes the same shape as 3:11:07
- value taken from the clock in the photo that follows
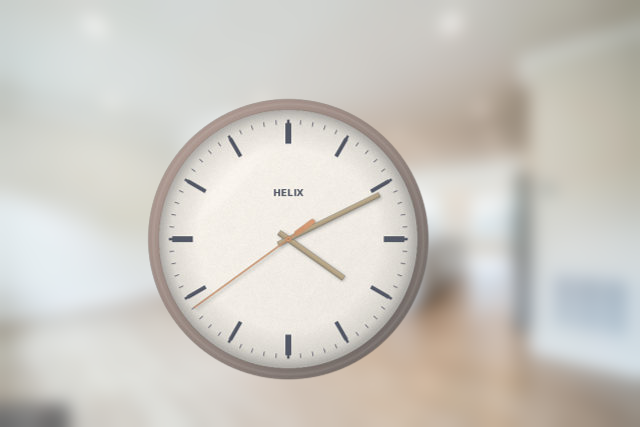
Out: 4:10:39
